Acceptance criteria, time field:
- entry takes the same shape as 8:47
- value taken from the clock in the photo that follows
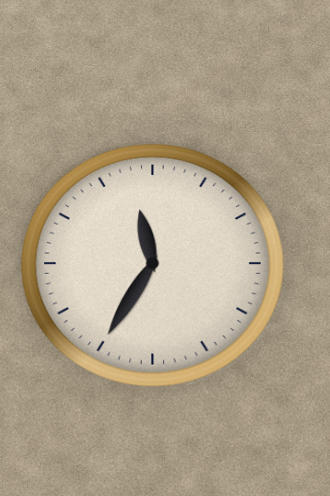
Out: 11:35
